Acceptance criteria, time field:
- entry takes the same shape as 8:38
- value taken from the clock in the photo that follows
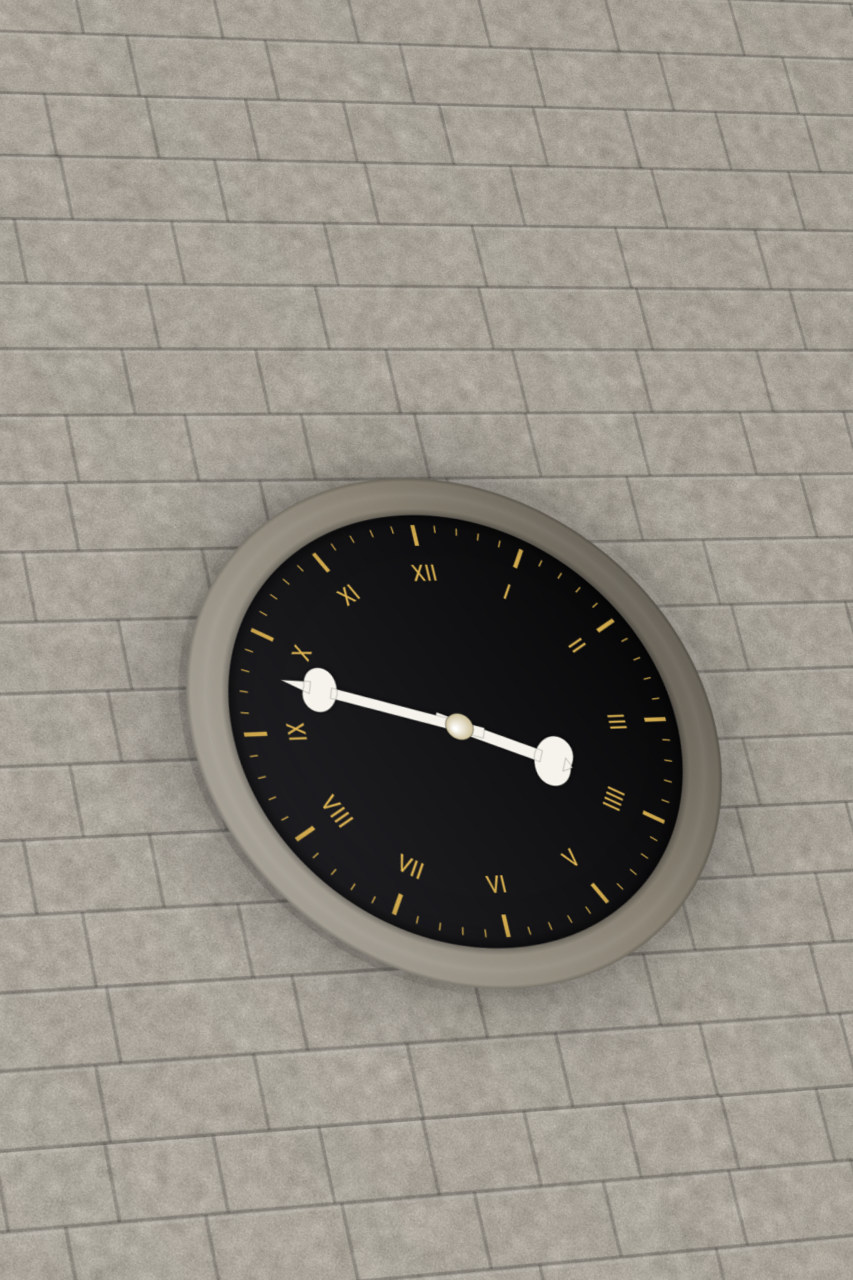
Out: 3:48
